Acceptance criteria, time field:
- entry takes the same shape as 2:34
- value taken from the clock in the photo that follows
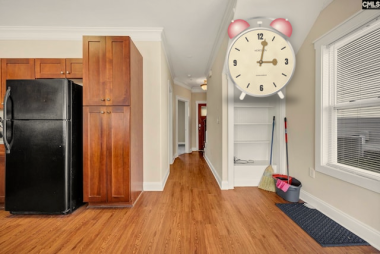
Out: 3:02
